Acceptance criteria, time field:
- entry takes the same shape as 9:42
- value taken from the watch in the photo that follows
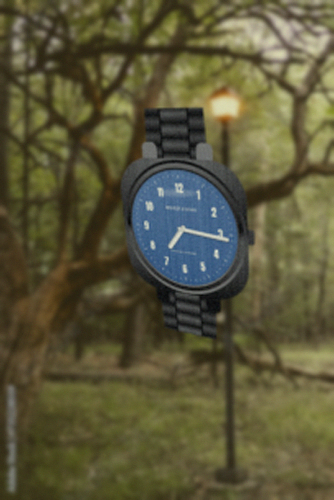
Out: 7:16
